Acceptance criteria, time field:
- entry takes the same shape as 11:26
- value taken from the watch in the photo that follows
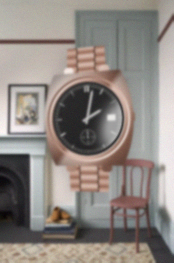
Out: 2:02
